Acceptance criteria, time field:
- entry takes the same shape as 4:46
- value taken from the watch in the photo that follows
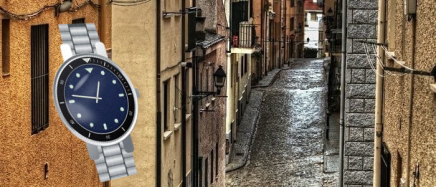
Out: 12:47
